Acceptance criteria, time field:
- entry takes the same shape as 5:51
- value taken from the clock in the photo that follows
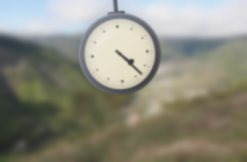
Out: 4:23
